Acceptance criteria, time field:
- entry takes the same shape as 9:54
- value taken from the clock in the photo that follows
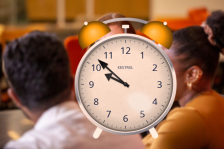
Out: 9:52
